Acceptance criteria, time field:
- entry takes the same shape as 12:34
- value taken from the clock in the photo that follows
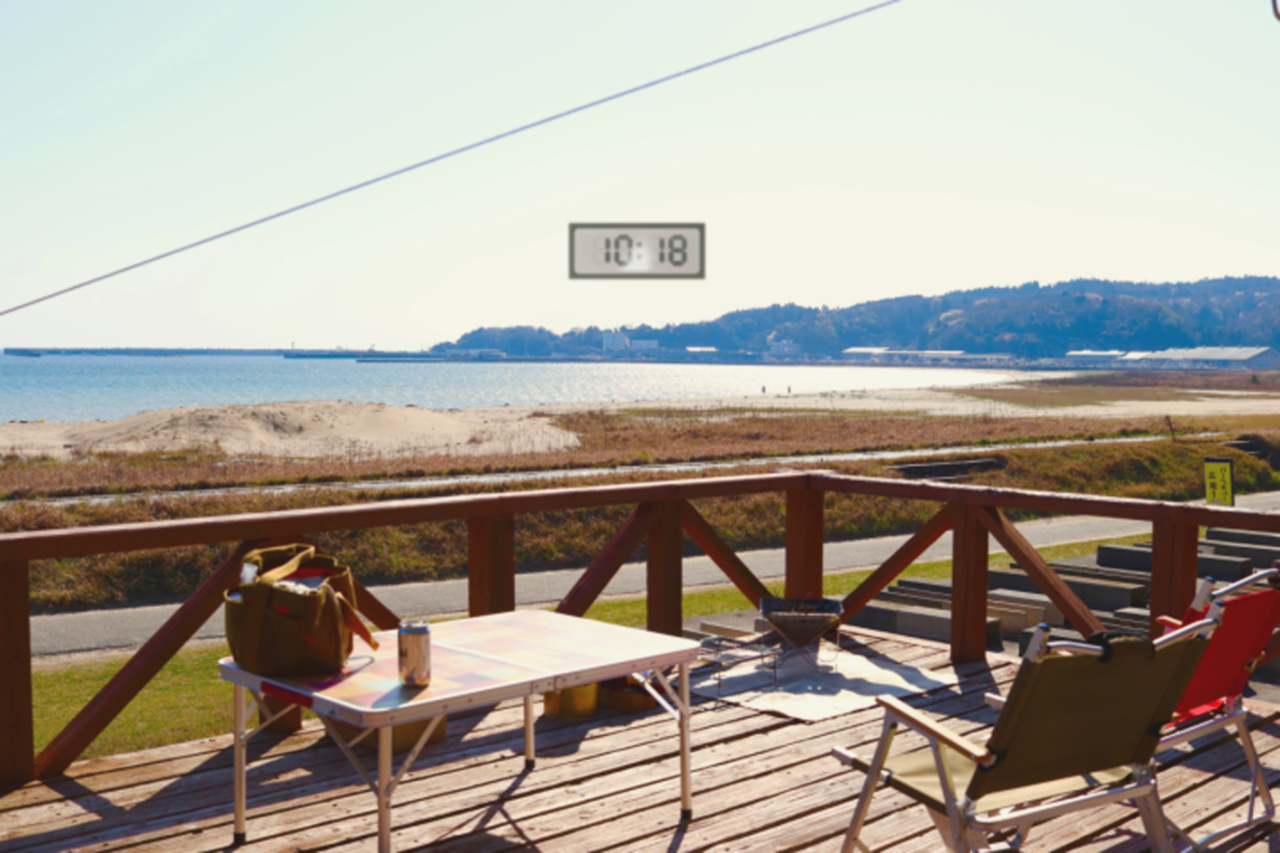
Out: 10:18
